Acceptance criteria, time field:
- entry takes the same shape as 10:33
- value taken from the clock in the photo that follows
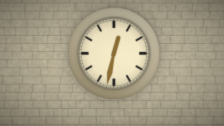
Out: 12:32
